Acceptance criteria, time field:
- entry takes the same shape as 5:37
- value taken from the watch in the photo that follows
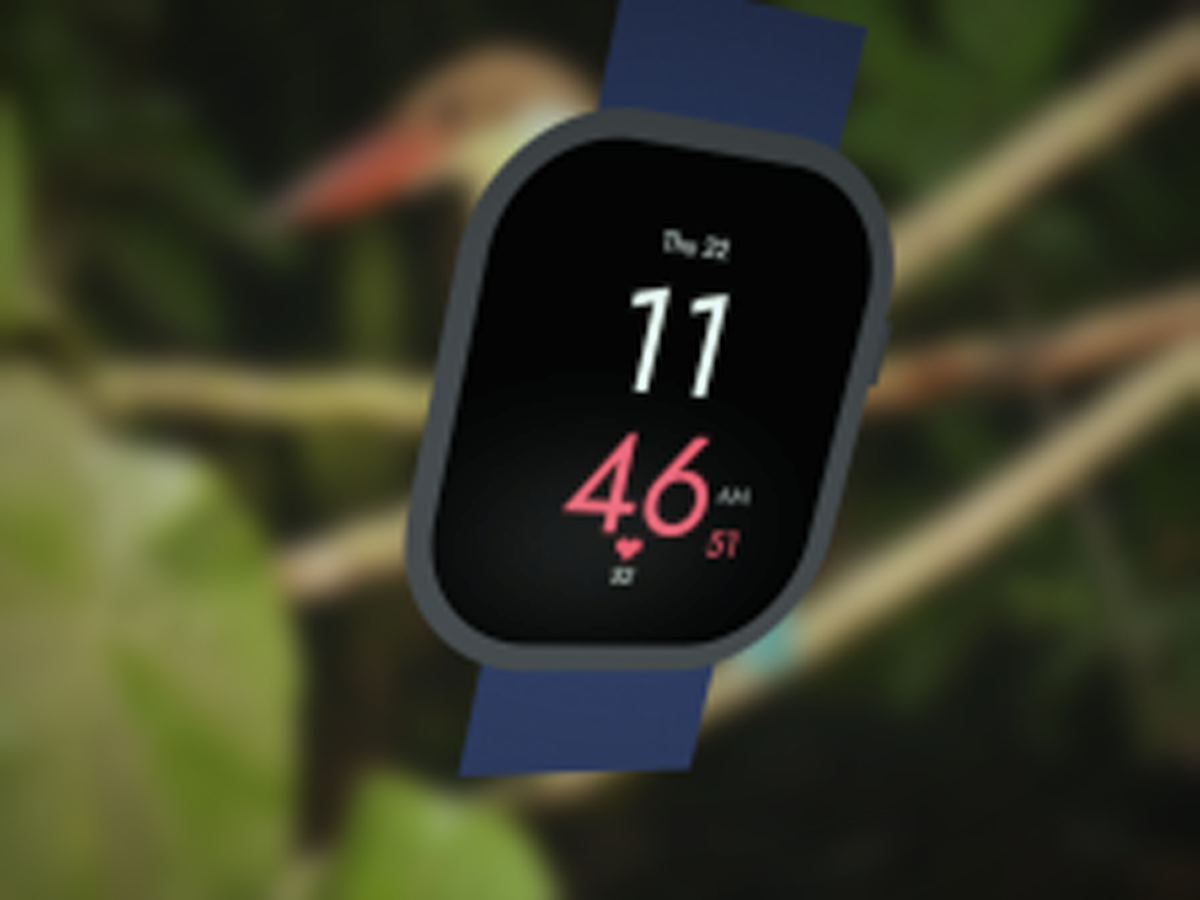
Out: 11:46
